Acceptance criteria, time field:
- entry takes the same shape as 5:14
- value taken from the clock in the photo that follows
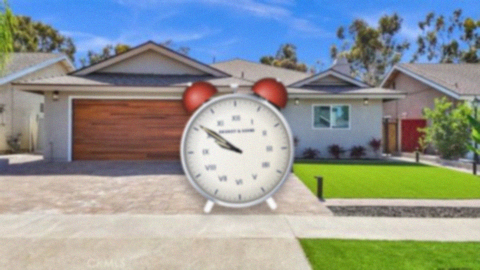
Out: 9:51
